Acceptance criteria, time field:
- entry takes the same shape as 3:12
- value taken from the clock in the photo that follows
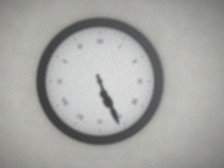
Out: 5:26
